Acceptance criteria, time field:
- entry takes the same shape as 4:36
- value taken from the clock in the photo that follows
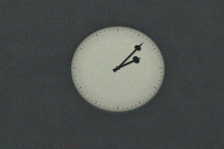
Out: 2:07
